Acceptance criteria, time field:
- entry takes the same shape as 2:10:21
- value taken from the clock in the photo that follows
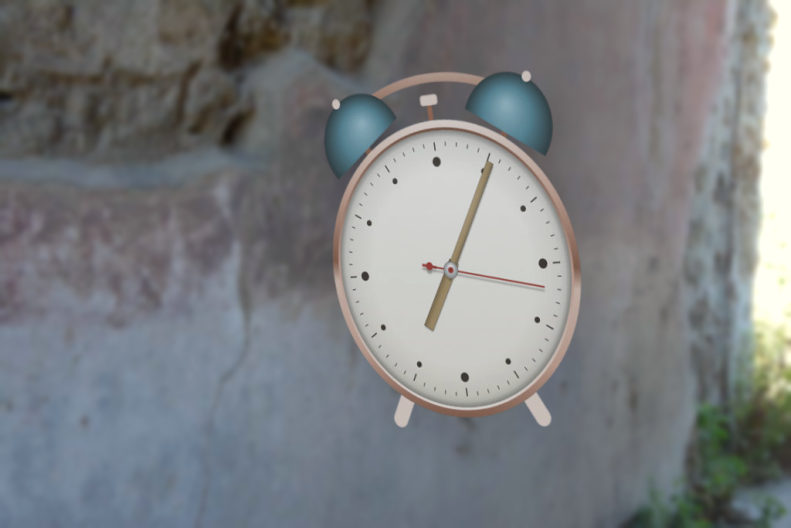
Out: 7:05:17
